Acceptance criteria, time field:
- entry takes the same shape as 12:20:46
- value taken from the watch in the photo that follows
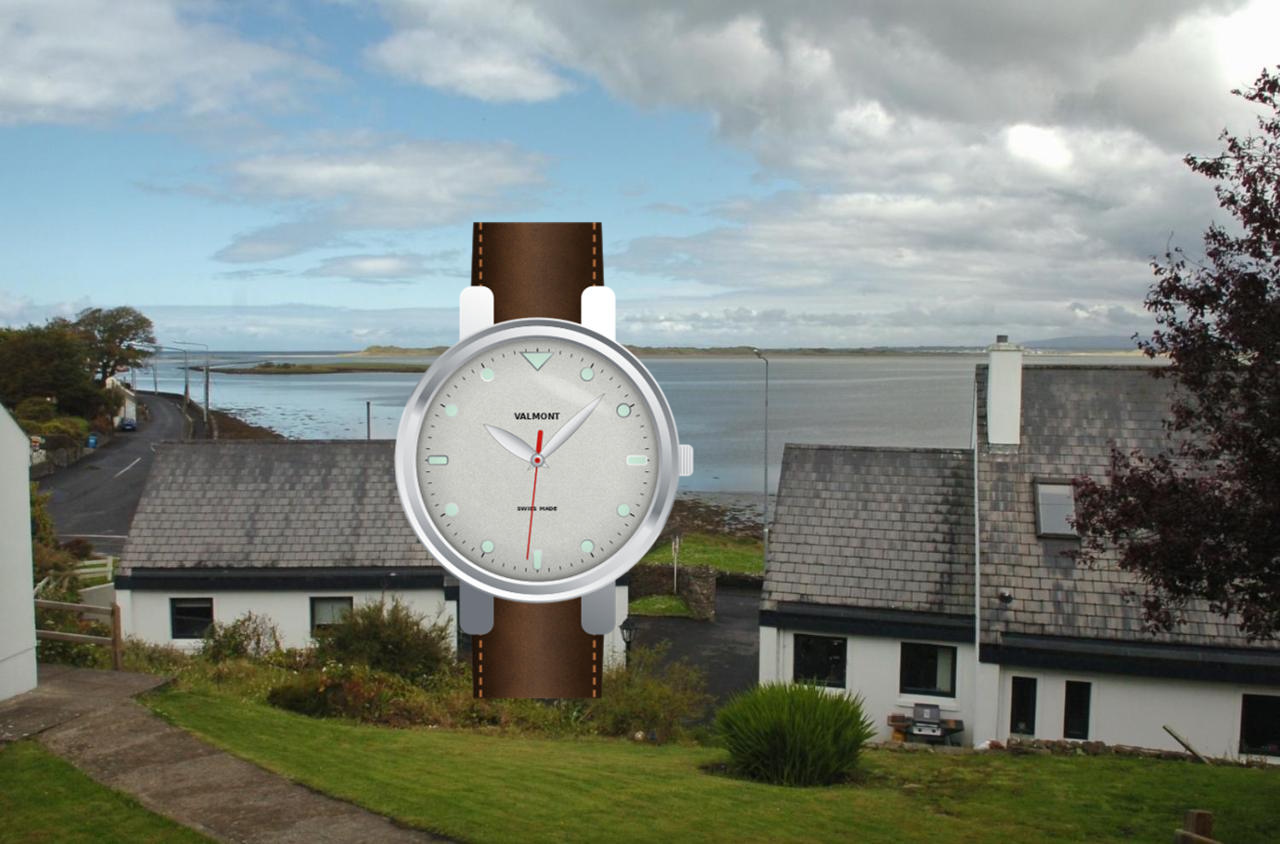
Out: 10:07:31
